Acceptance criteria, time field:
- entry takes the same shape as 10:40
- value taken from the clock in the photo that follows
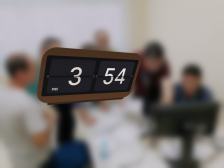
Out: 3:54
